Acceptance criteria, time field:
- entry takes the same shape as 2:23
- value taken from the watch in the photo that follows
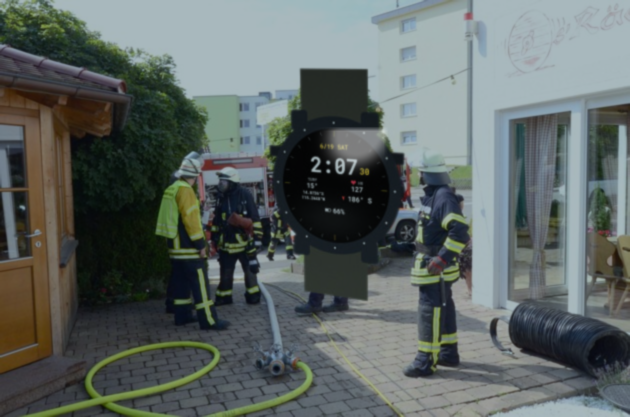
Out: 2:07
